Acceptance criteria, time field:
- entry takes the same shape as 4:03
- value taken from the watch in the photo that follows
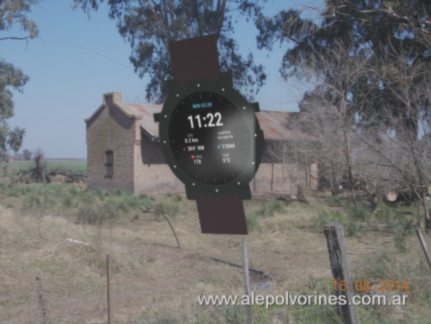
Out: 11:22
